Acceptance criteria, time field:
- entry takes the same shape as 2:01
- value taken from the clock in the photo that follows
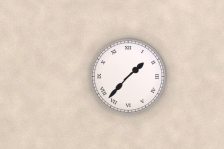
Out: 1:37
